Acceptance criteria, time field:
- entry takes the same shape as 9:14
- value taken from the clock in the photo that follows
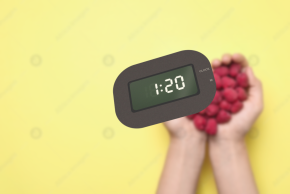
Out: 1:20
